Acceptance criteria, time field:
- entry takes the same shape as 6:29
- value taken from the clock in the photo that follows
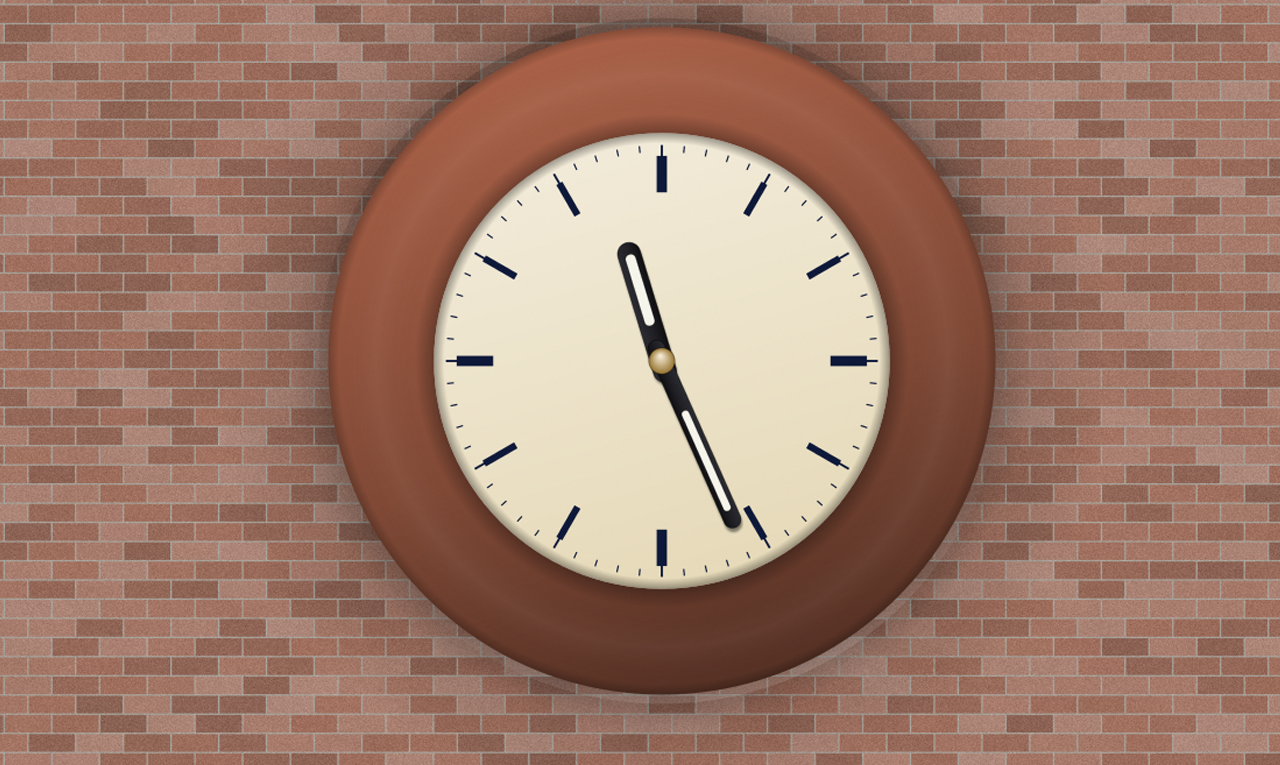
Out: 11:26
